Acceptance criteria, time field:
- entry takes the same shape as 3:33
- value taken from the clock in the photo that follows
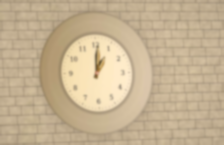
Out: 1:01
